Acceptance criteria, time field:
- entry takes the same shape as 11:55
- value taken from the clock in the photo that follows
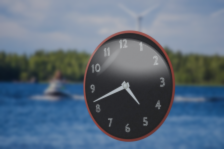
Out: 4:42
